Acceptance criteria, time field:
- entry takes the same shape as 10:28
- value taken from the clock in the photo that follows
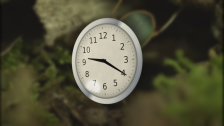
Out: 9:20
